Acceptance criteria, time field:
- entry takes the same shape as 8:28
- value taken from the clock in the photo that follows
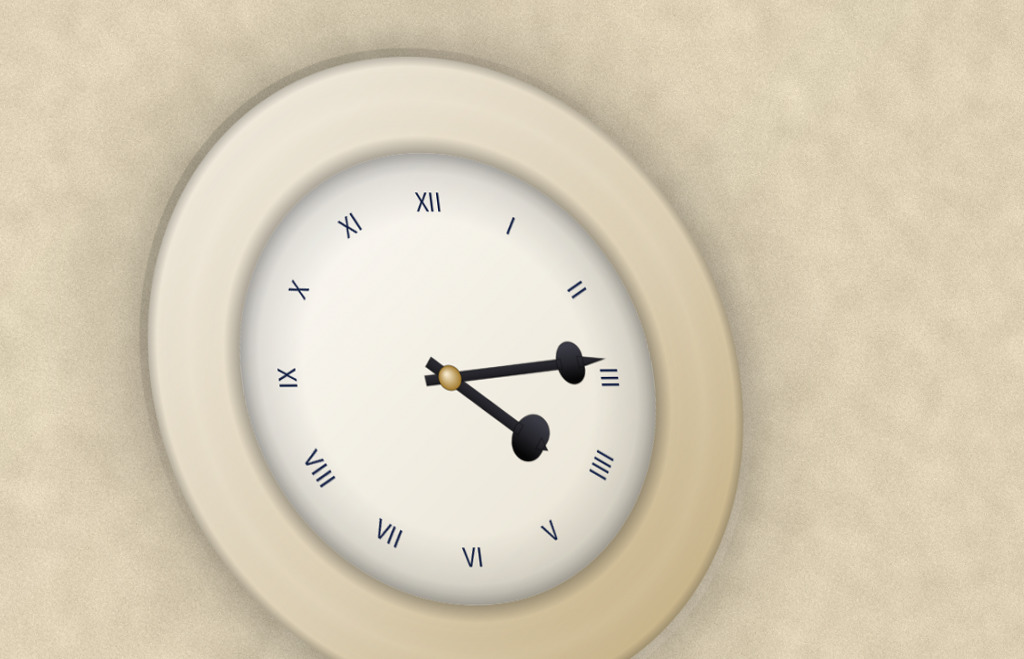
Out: 4:14
